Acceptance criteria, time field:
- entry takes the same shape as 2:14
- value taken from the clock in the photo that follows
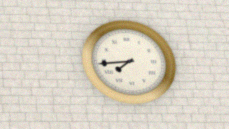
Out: 7:44
